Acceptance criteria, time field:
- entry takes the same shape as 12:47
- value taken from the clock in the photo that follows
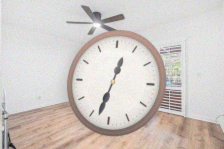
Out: 12:33
